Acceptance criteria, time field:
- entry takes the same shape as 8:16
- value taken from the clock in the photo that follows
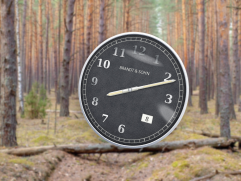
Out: 8:11
